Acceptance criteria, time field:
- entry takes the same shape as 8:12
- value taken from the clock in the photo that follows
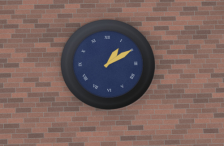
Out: 1:10
